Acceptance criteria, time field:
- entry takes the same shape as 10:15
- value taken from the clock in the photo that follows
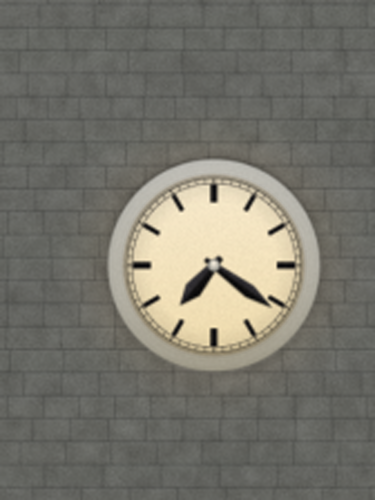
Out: 7:21
